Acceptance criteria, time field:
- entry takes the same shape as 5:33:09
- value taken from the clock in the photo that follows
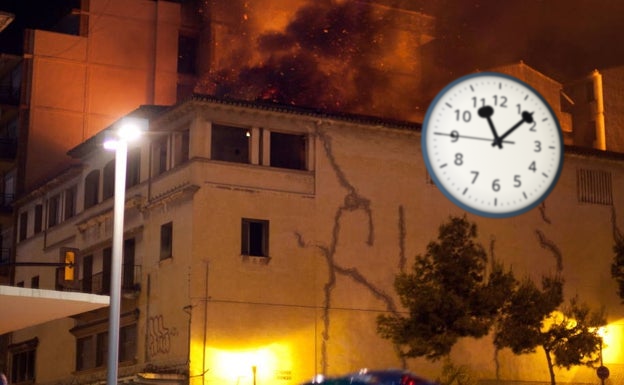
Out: 11:07:45
